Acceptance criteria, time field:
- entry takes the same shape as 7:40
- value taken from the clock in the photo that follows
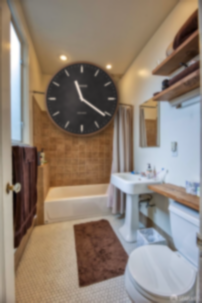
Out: 11:21
